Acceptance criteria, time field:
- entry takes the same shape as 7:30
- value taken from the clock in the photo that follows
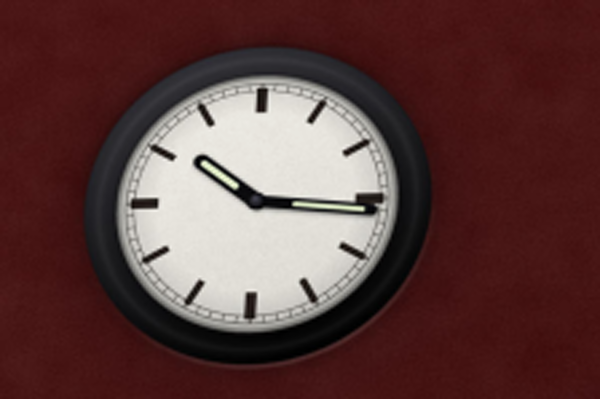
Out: 10:16
